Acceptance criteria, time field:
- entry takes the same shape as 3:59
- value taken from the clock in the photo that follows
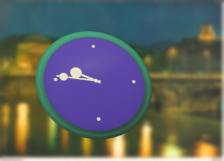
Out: 9:46
